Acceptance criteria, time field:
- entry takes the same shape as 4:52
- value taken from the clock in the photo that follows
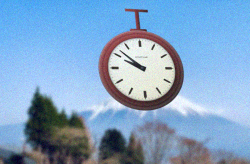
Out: 9:52
